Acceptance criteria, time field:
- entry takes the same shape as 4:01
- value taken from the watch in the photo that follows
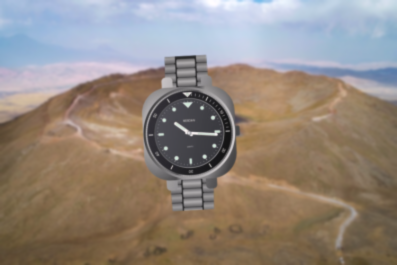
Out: 10:16
